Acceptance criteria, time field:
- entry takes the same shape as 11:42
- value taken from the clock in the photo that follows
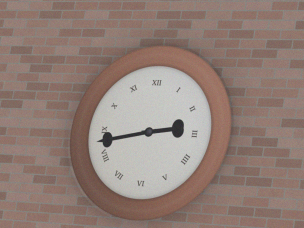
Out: 2:43
